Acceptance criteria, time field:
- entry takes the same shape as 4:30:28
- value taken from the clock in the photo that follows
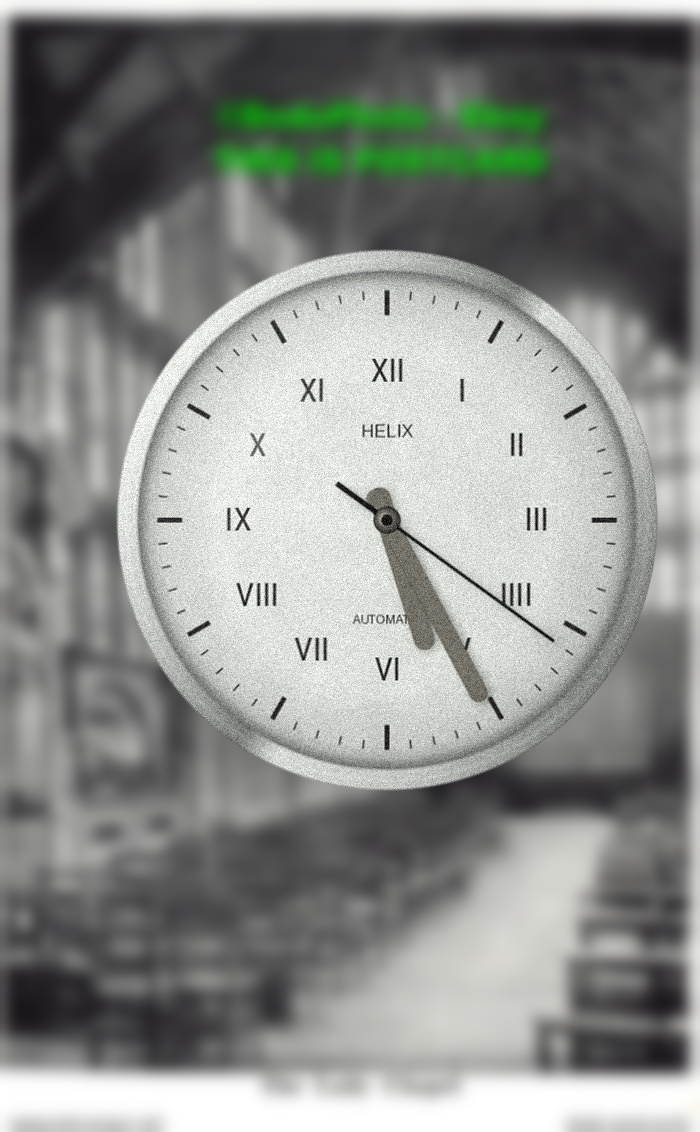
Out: 5:25:21
